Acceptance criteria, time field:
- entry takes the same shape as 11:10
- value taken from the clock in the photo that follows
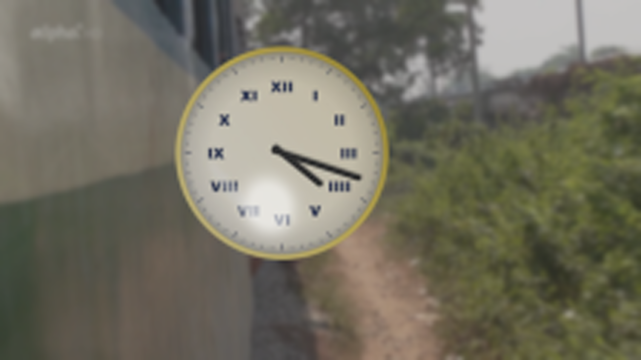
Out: 4:18
